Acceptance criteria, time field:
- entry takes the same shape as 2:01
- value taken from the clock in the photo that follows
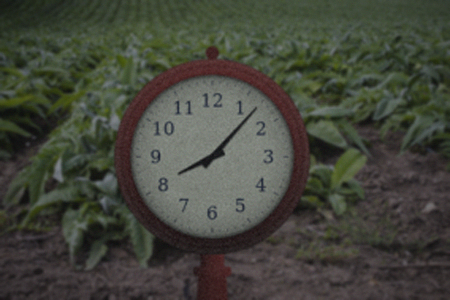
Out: 8:07
